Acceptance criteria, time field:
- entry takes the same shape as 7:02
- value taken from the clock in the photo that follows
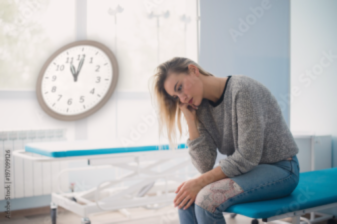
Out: 11:01
